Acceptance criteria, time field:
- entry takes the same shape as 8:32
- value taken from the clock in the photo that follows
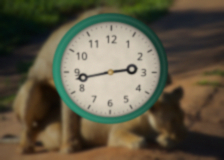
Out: 2:43
